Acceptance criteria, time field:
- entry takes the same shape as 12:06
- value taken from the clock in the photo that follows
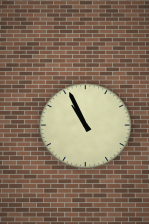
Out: 10:56
